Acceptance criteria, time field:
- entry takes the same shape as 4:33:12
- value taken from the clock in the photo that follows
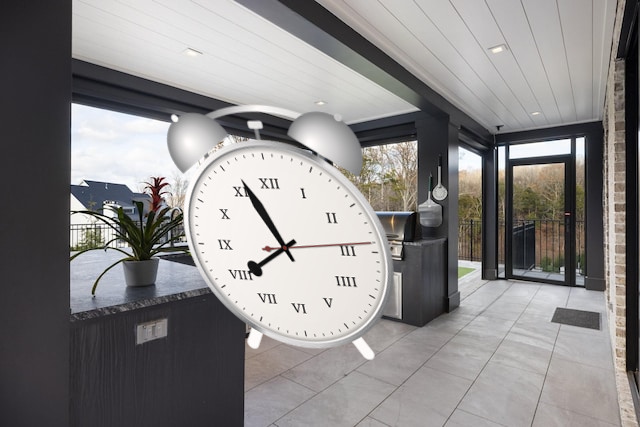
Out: 7:56:14
